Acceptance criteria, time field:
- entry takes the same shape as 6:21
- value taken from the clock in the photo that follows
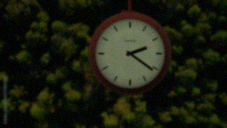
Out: 2:21
